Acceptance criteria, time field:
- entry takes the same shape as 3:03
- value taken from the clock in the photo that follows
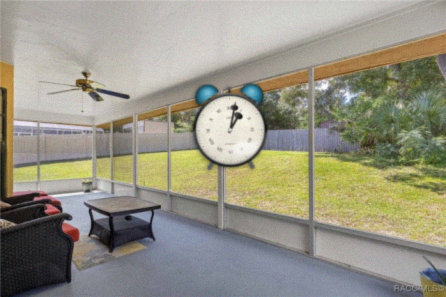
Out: 1:02
